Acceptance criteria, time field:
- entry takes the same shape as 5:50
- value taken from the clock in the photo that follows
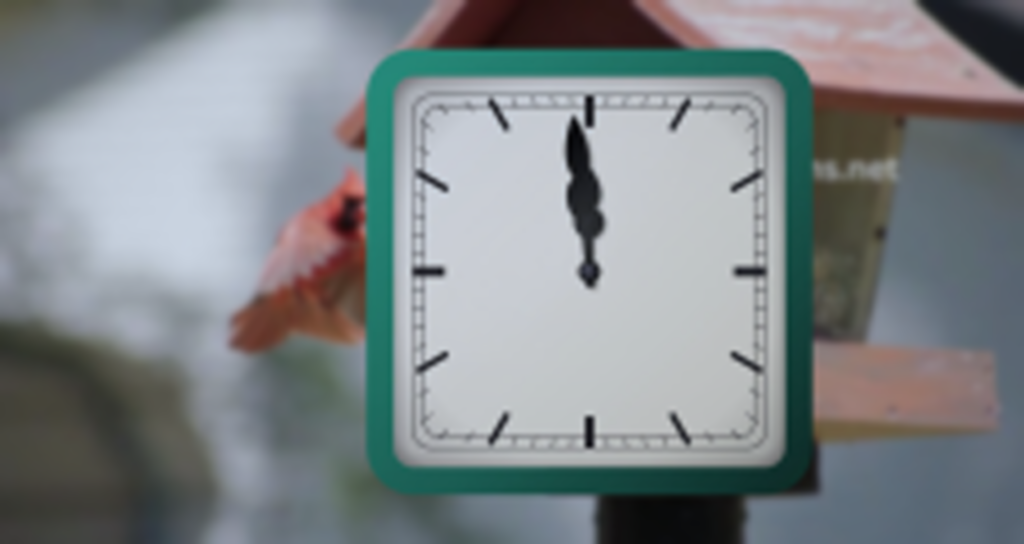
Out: 11:59
